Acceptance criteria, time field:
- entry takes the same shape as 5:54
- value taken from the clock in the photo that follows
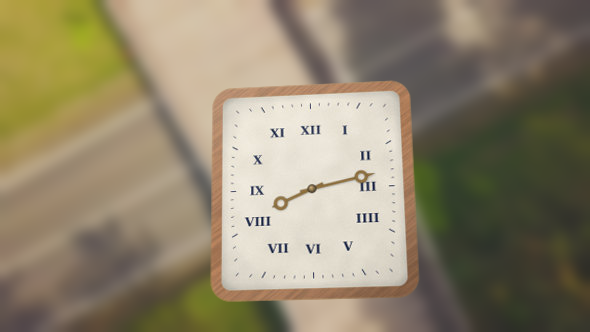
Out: 8:13
